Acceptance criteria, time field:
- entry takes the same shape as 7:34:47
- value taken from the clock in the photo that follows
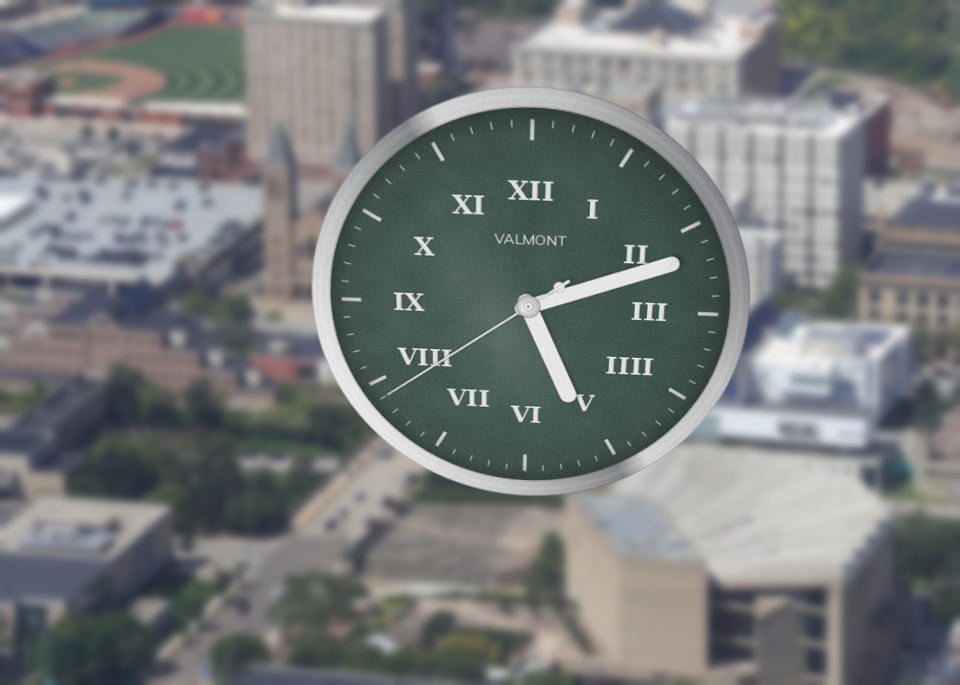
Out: 5:11:39
